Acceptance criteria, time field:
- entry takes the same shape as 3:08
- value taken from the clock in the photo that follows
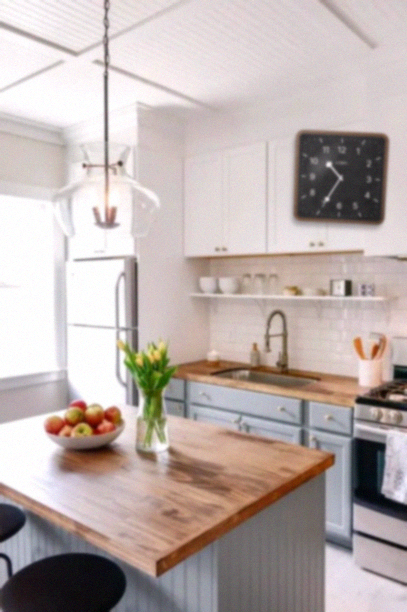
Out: 10:35
